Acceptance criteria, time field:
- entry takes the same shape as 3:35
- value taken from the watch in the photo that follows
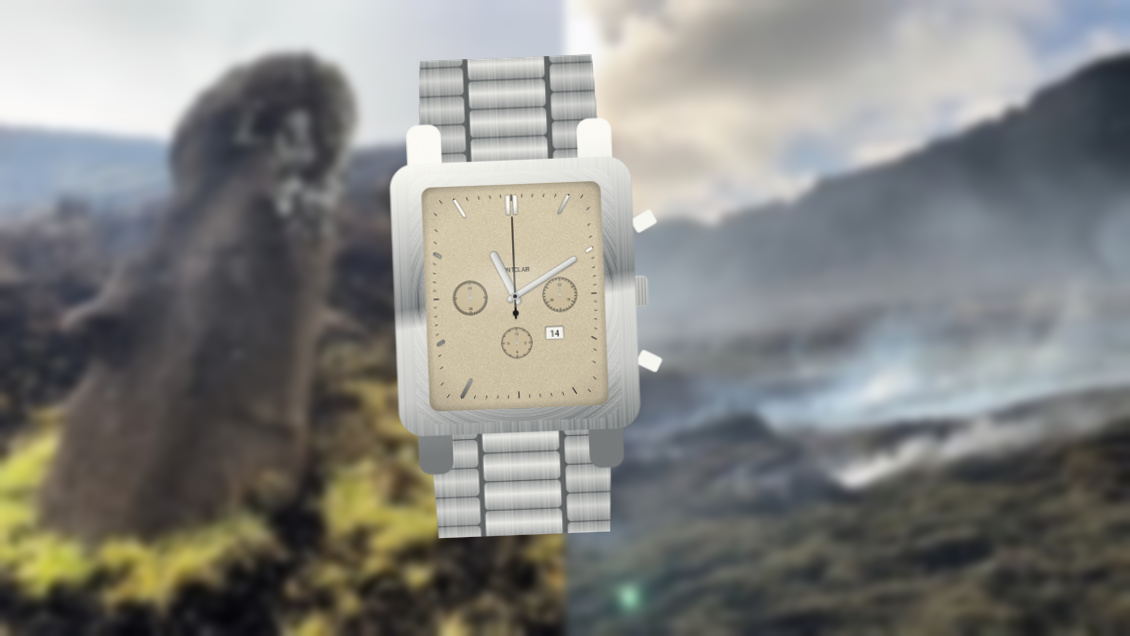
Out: 11:10
